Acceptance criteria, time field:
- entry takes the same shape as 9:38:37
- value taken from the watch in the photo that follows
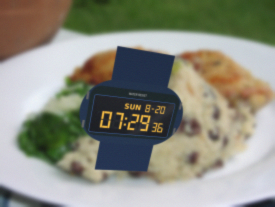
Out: 7:29:36
